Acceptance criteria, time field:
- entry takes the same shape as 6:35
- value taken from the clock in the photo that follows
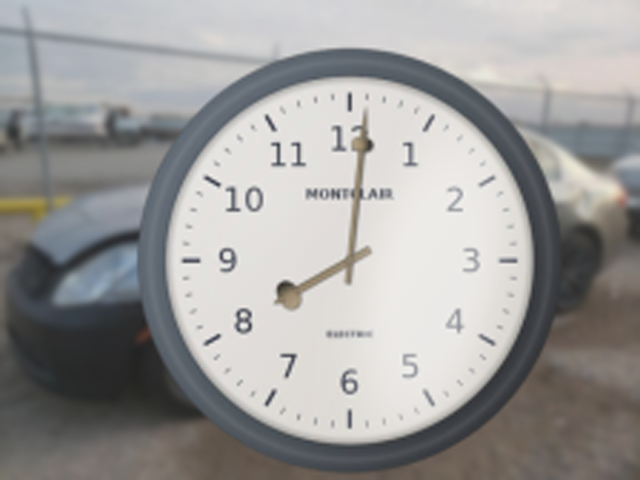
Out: 8:01
